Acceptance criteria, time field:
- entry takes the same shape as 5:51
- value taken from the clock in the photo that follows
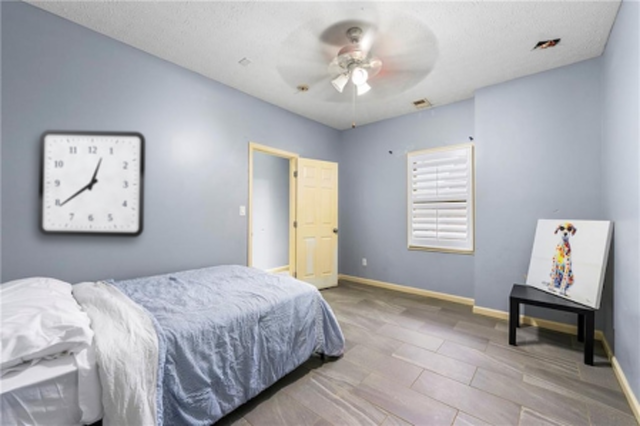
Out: 12:39
